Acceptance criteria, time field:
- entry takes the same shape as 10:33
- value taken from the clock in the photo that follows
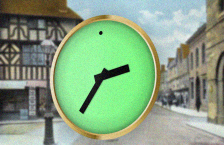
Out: 2:36
